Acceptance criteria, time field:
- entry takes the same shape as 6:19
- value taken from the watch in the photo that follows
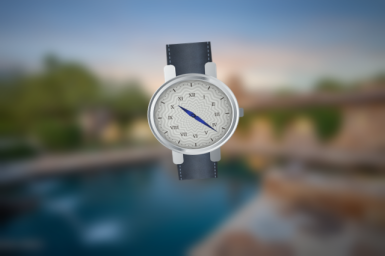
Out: 10:22
